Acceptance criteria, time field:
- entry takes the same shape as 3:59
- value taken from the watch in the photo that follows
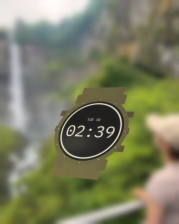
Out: 2:39
